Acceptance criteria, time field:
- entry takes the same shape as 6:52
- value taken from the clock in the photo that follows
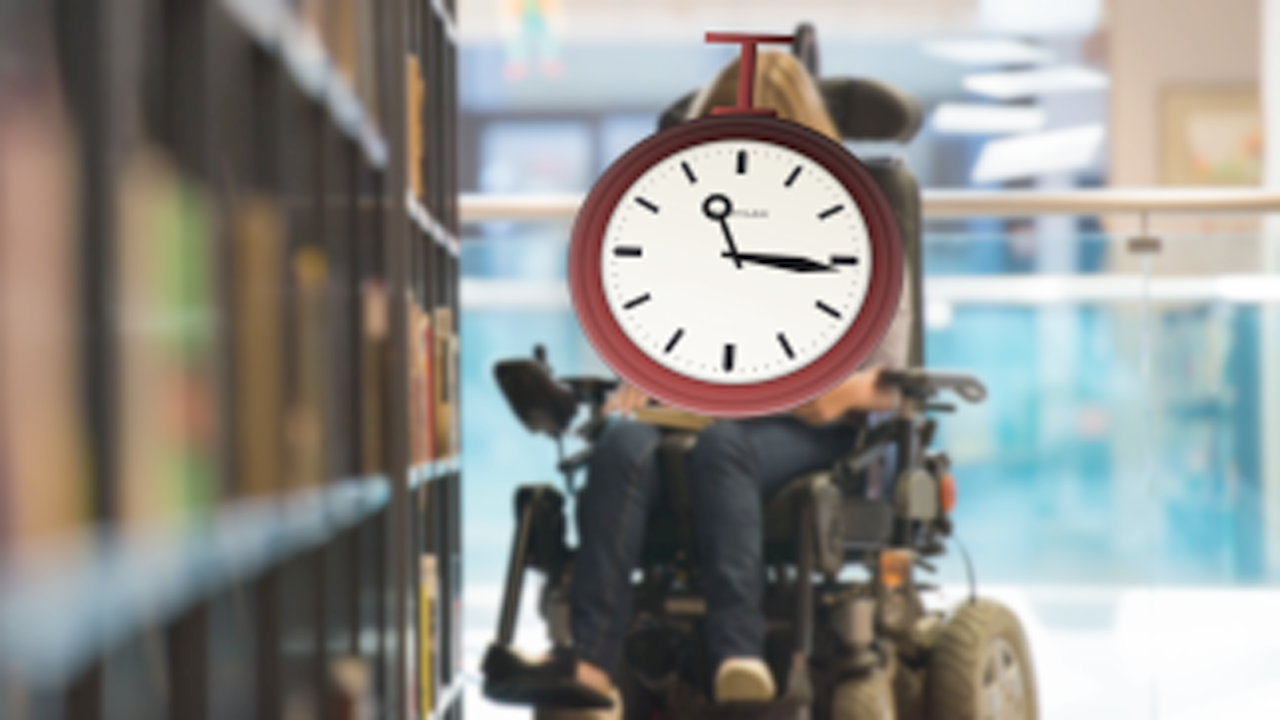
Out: 11:16
